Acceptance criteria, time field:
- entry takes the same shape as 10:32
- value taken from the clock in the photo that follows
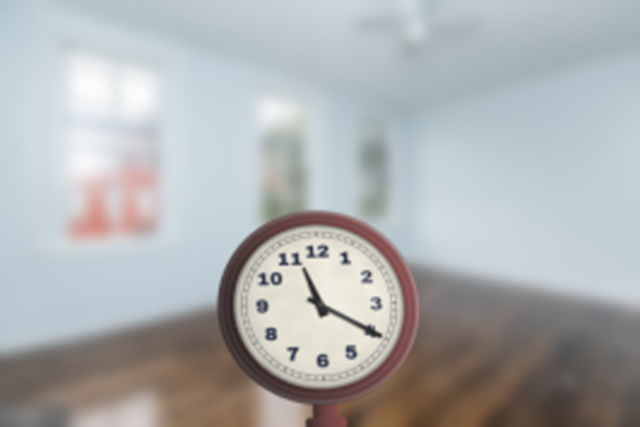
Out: 11:20
